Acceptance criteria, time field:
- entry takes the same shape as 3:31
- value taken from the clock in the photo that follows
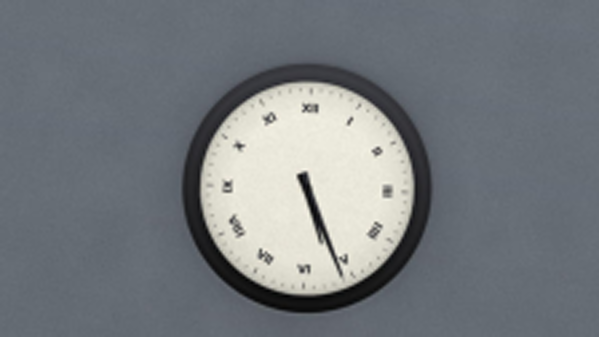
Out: 5:26
